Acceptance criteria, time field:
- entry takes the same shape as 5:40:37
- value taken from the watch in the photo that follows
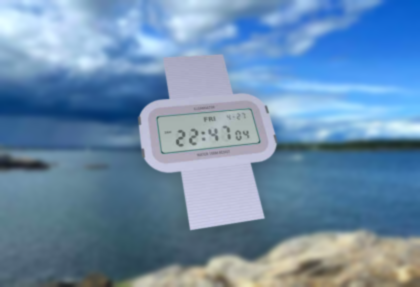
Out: 22:47:04
